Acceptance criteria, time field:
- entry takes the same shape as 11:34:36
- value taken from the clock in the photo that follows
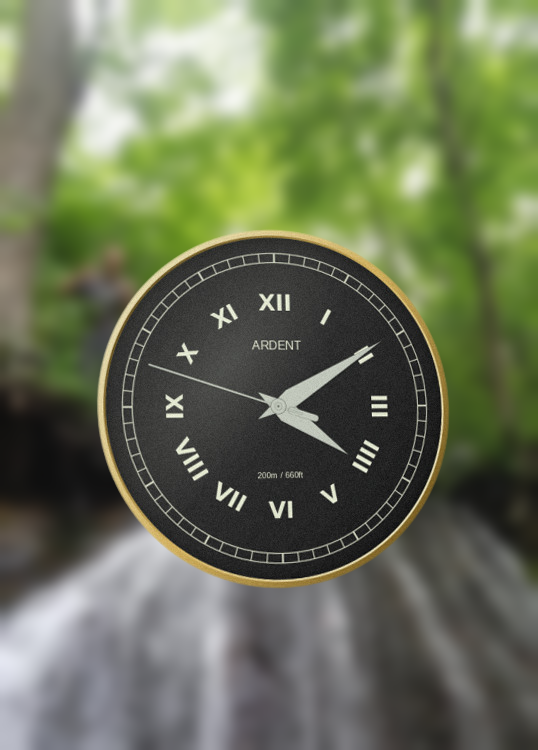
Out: 4:09:48
